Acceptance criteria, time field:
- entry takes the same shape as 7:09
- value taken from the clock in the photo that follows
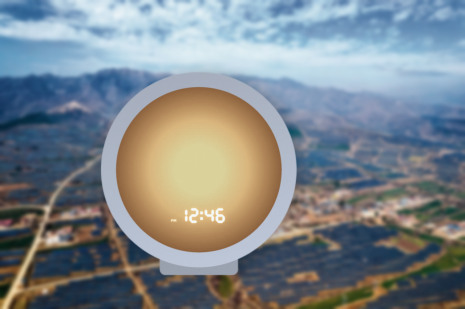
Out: 12:46
